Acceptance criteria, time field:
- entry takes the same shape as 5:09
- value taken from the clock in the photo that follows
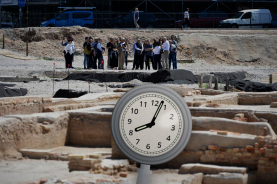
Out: 8:03
